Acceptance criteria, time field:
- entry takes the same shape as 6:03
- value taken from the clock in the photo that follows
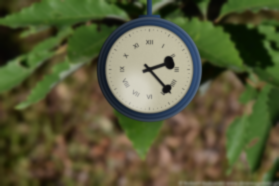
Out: 2:23
